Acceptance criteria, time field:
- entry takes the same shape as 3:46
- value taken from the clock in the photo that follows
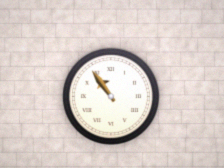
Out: 10:54
